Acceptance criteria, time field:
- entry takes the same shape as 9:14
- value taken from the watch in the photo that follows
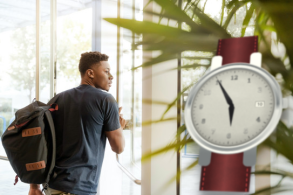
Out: 5:55
